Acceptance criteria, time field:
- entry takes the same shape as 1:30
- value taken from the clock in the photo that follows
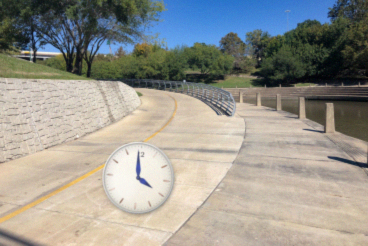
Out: 3:59
